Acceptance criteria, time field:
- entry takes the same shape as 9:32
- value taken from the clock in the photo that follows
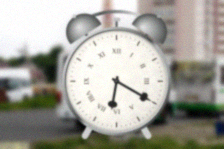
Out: 6:20
